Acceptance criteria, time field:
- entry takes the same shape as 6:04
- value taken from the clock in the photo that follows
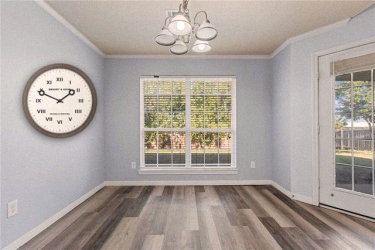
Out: 1:49
